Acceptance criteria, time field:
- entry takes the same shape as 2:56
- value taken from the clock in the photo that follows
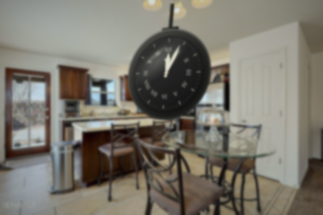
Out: 12:04
